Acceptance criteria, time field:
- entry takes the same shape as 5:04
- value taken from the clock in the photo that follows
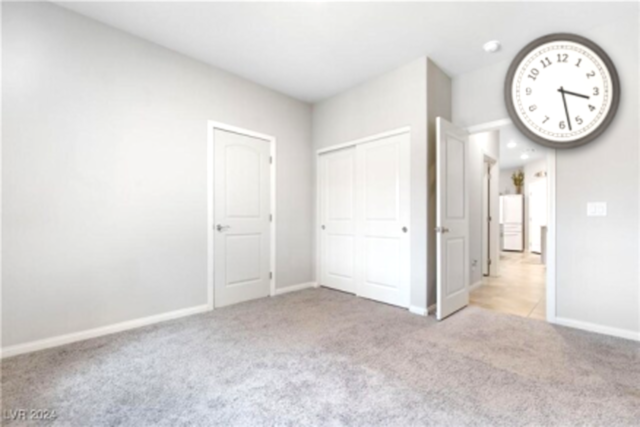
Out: 3:28
